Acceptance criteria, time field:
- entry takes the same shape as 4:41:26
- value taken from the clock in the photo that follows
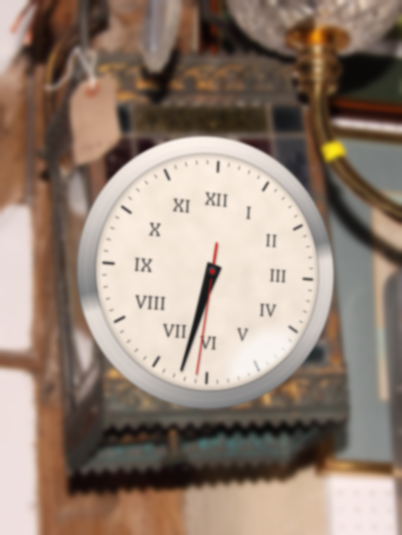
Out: 6:32:31
